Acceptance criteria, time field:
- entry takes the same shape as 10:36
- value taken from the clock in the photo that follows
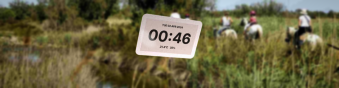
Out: 0:46
